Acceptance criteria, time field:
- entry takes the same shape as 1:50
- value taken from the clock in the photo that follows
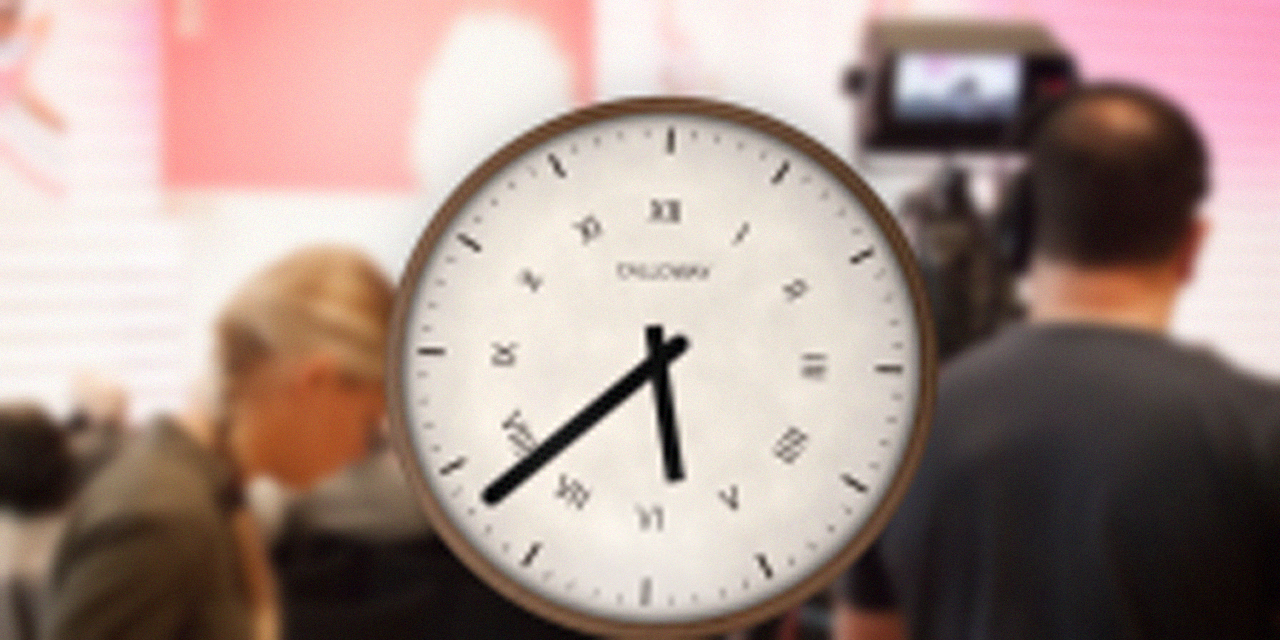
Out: 5:38
